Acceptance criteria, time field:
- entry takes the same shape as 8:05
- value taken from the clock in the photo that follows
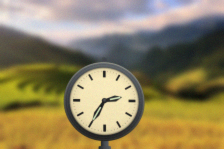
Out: 2:35
